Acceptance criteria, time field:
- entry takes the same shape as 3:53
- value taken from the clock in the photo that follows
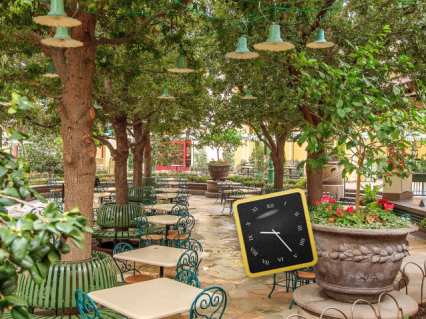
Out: 9:25
